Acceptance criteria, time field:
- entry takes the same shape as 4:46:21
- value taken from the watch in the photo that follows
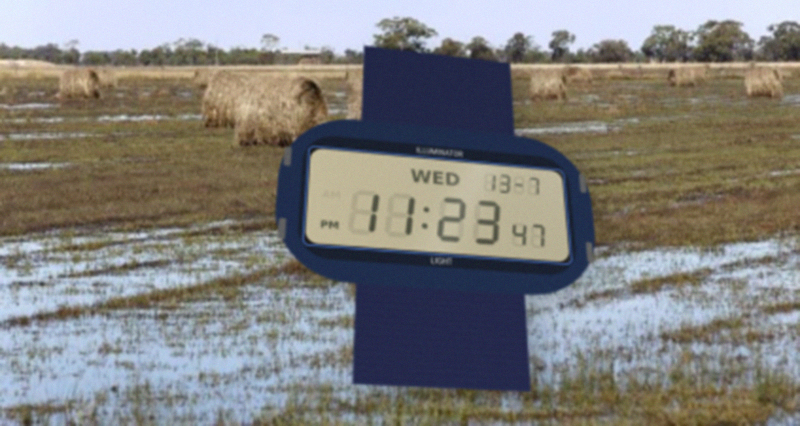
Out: 11:23:47
